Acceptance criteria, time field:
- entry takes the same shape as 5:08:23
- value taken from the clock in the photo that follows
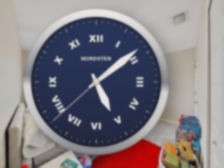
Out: 5:08:38
